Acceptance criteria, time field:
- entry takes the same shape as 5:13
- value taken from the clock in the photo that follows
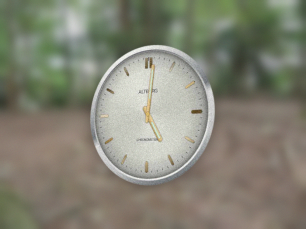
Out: 5:01
